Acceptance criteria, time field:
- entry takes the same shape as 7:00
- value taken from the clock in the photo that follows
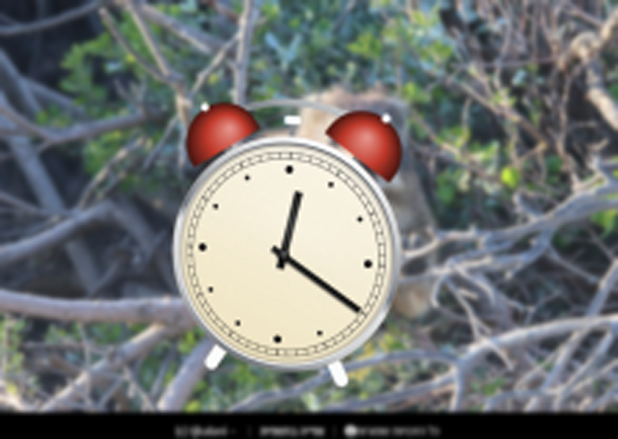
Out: 12:20
